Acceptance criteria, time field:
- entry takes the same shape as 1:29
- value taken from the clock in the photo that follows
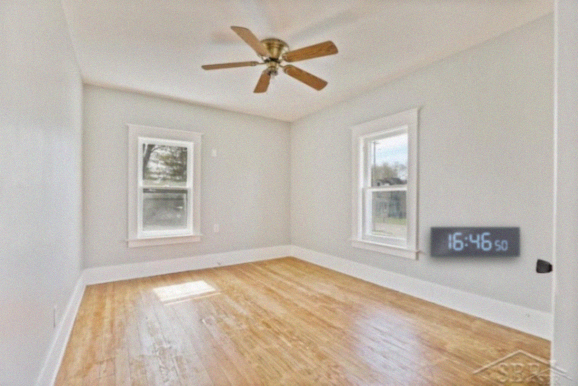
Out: 16:46
